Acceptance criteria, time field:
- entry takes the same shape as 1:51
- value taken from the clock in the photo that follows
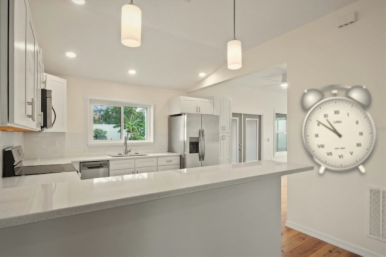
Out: 10:51
